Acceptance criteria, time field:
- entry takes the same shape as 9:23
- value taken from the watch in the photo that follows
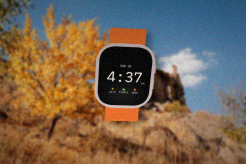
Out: 4:37
